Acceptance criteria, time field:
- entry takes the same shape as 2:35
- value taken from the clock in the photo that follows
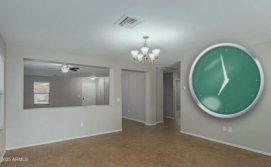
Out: 6:58
